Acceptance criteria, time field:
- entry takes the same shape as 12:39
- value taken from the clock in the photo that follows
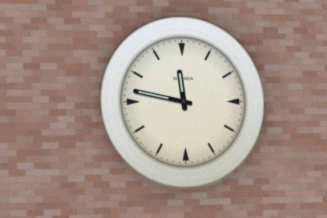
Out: 11:47
